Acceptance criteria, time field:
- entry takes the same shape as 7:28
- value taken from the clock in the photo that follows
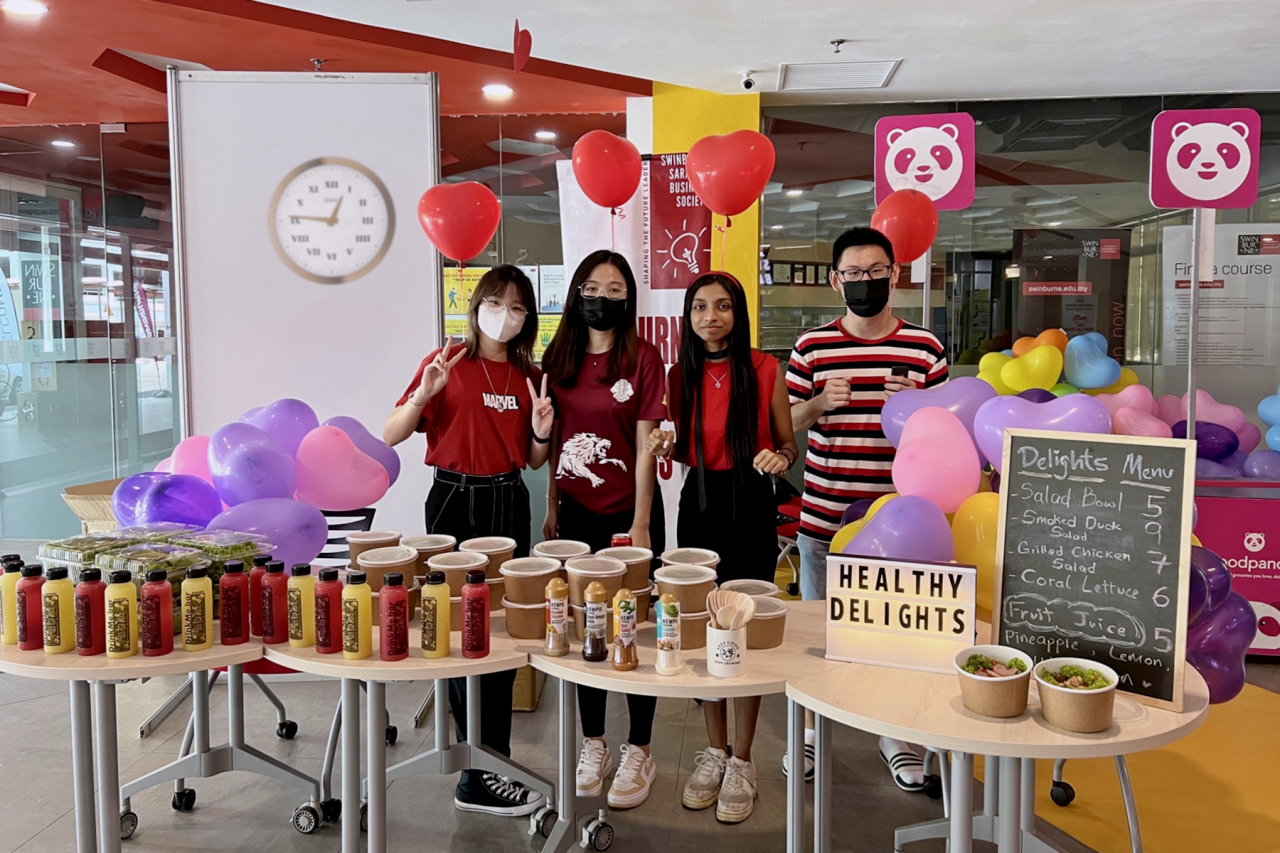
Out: 12:46
